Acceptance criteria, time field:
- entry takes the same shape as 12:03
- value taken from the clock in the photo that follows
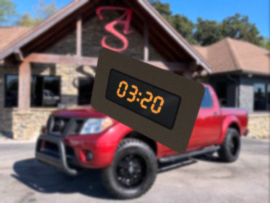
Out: 3:20
